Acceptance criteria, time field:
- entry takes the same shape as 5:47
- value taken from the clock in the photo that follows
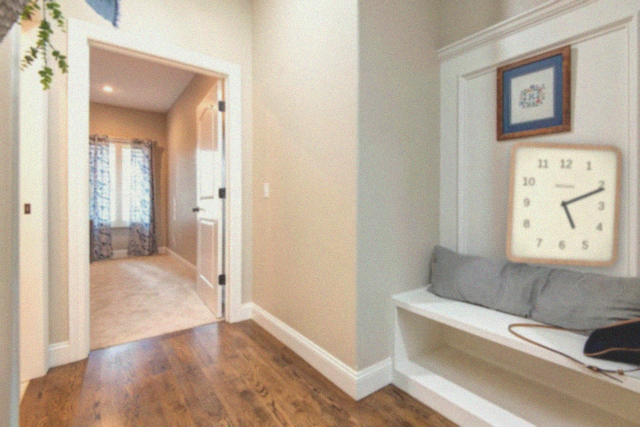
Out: 5:11
